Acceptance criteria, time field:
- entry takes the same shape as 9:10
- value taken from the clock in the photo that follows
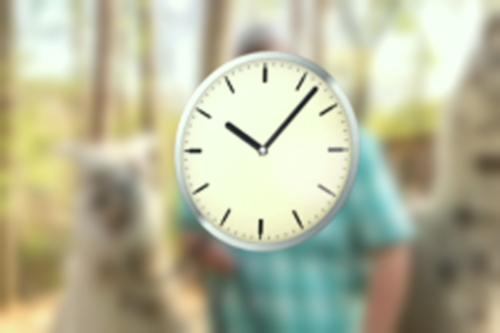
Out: 10:07
